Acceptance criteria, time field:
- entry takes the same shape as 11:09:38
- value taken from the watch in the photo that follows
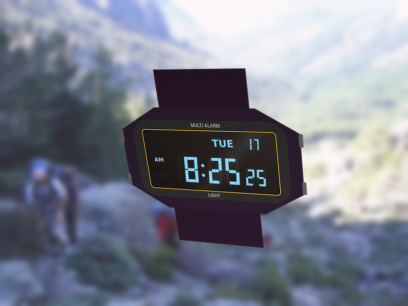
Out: 8:25:25
